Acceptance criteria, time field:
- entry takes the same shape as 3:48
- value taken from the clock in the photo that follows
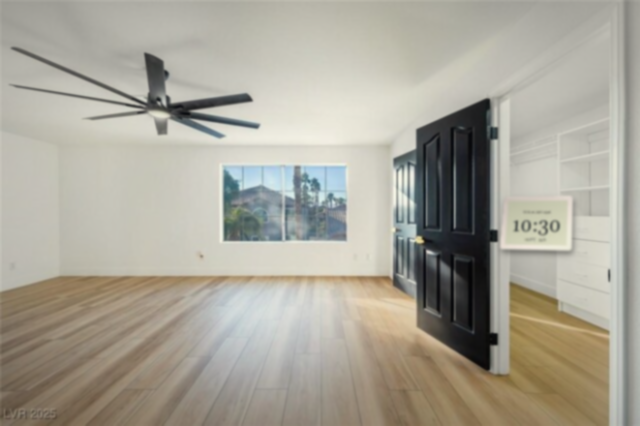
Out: 10:30
